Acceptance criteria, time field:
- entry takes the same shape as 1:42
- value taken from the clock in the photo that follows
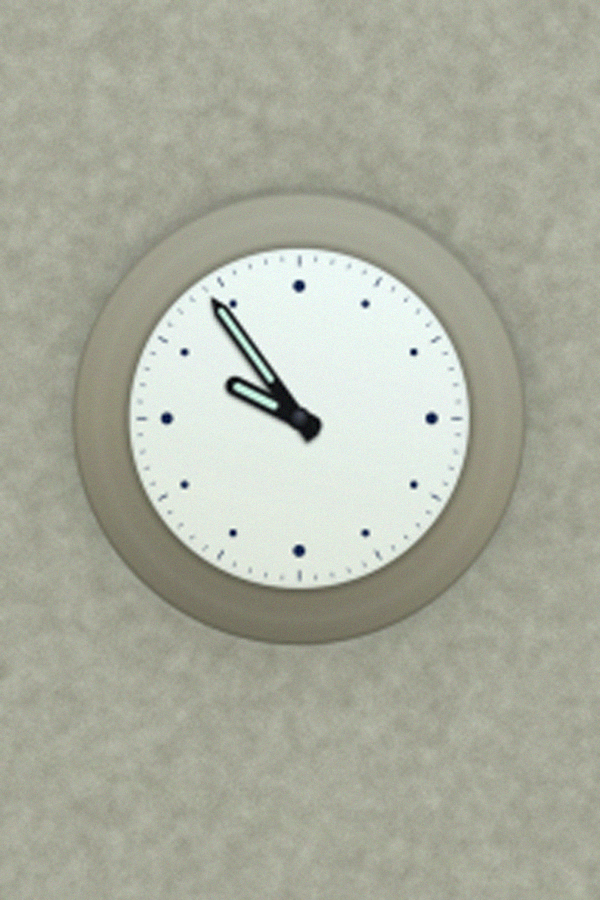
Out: 9:54
